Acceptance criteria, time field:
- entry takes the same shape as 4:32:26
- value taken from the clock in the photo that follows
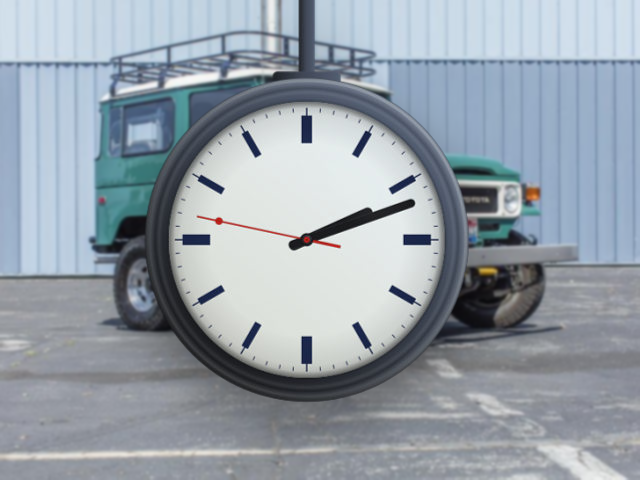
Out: 2:11:47
